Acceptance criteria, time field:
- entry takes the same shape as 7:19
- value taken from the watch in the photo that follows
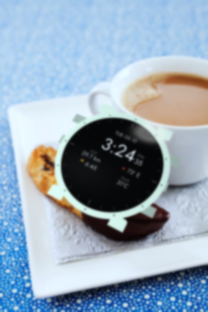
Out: 3:24
